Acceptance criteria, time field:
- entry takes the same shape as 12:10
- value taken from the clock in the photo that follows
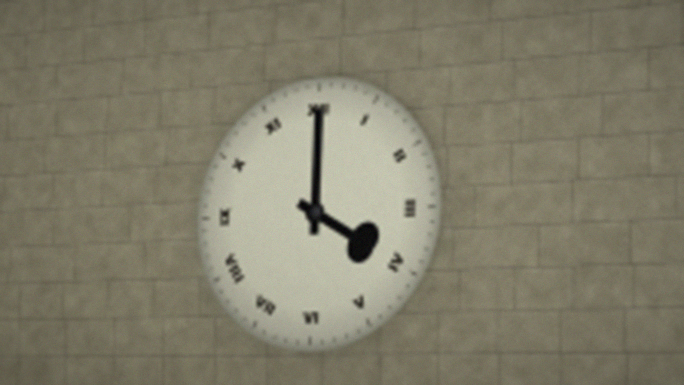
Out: 4:00
